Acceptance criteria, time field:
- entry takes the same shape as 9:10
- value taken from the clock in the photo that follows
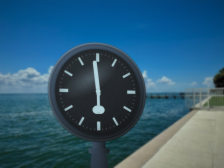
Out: 5:59
